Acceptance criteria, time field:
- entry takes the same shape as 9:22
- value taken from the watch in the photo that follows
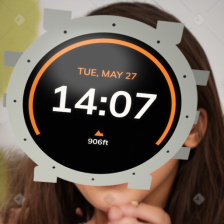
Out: 14:07
